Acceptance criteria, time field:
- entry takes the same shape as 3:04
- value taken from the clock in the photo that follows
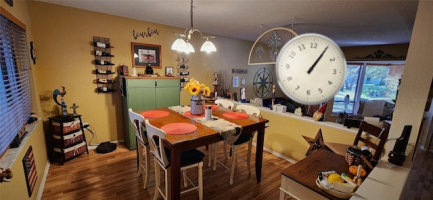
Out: 1:05
